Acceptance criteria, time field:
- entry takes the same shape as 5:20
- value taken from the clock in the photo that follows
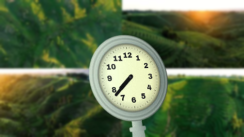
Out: 7:38
